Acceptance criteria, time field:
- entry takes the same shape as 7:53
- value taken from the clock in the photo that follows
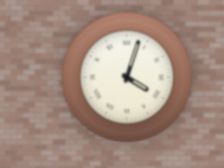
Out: 4:03
